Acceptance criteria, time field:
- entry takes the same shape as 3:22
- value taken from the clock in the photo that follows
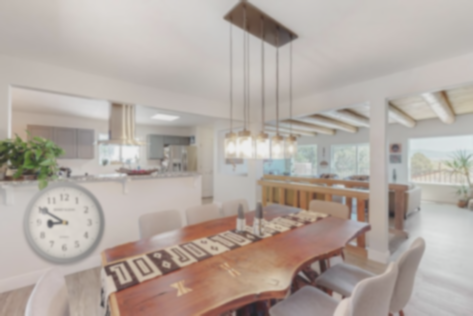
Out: 8:50
